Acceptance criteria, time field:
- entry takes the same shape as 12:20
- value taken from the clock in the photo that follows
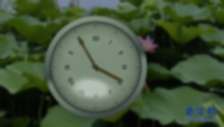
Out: 3:55
